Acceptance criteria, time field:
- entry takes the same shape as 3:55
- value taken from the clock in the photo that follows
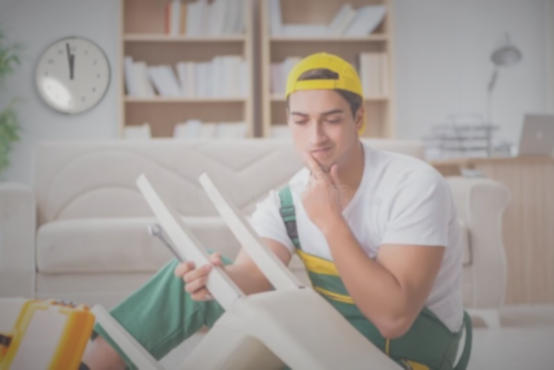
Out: 11:58
